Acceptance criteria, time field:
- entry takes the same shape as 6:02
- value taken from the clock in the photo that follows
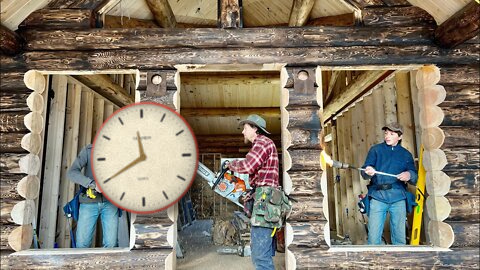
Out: 11:40
